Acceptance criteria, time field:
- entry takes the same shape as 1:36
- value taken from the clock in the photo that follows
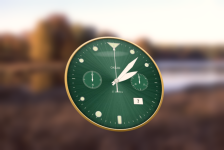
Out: 2:07
